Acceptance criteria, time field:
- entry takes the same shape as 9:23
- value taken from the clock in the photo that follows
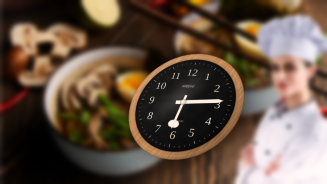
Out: 6:14
